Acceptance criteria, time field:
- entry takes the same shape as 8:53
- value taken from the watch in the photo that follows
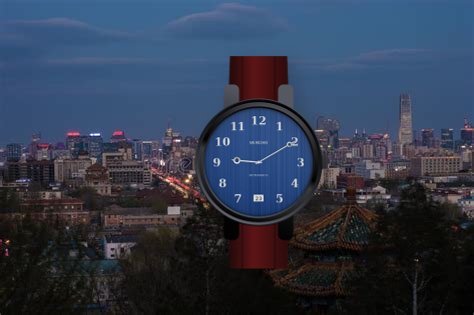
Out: 9:10
